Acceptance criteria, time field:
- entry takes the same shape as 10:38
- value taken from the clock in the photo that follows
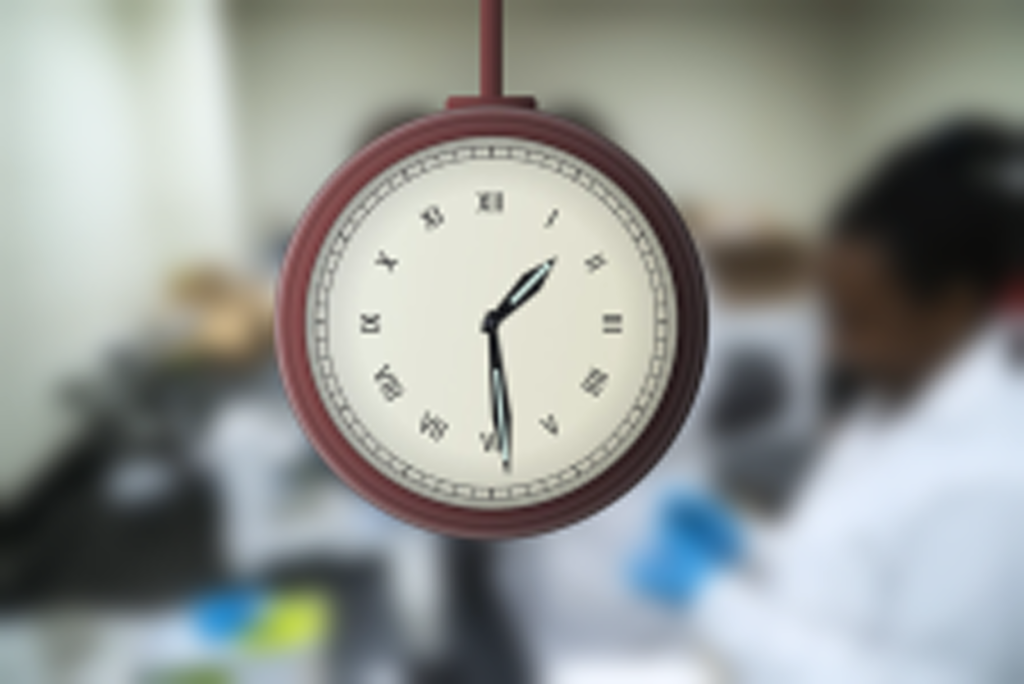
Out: 1:29
